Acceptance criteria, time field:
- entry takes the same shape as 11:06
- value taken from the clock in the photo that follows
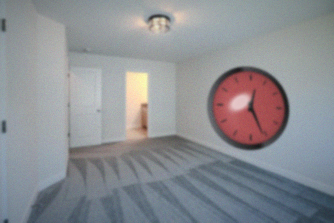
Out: 12:26
